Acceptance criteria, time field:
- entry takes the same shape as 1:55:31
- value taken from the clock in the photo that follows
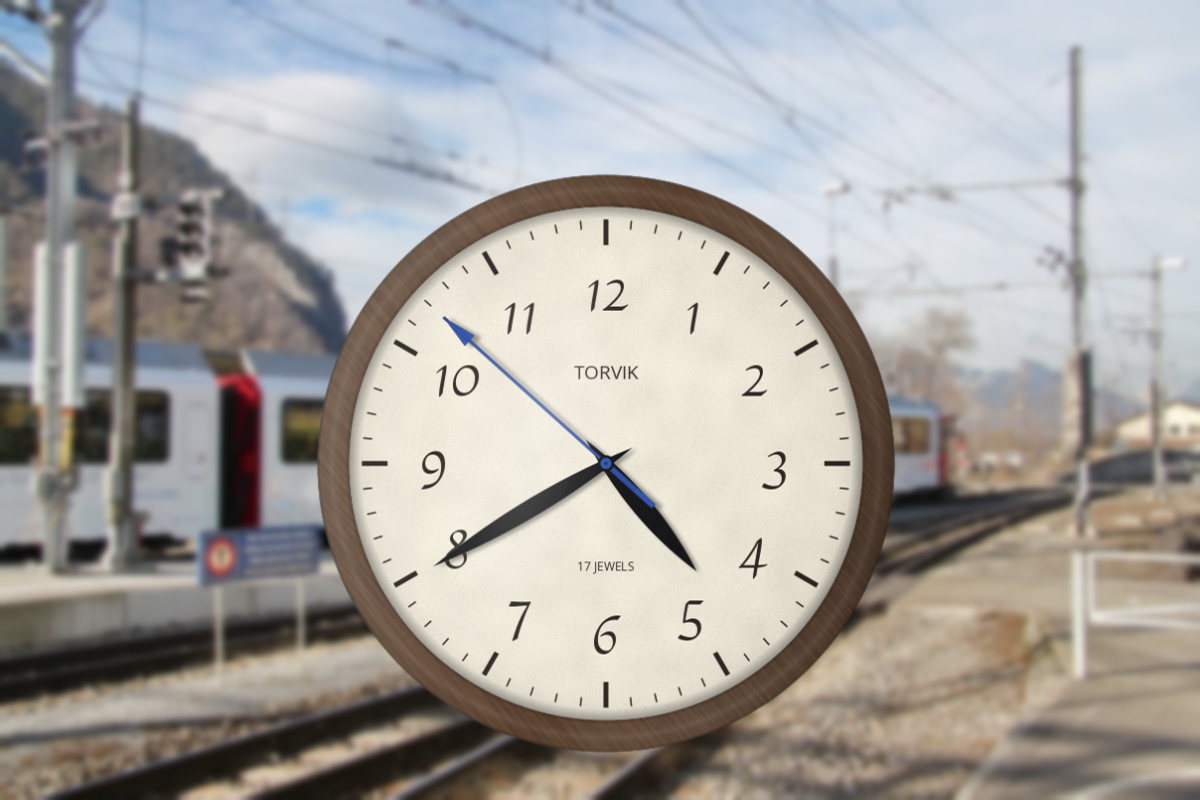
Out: 4:39:52
